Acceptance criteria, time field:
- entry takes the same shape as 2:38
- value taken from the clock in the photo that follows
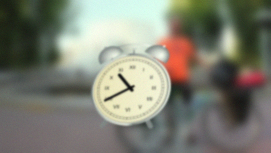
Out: 10:40
